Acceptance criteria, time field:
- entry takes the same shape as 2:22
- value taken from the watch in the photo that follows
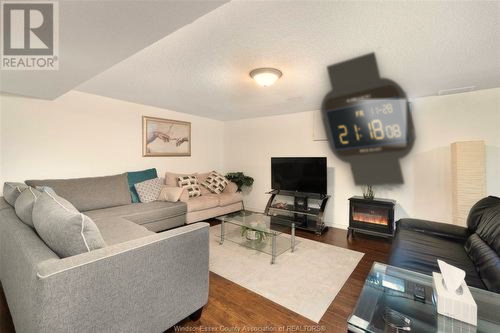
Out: 21:18
